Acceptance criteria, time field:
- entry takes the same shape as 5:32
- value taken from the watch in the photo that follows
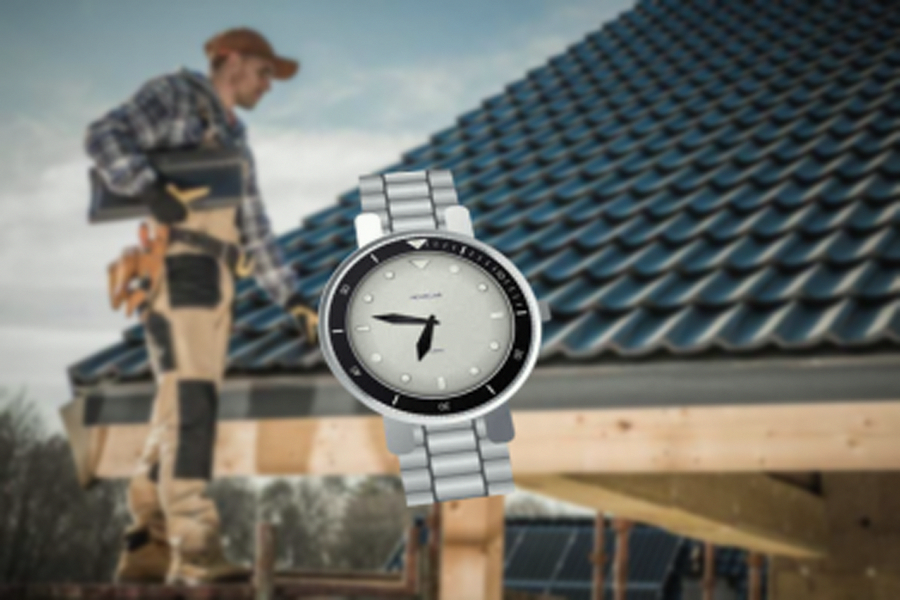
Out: 6:47
